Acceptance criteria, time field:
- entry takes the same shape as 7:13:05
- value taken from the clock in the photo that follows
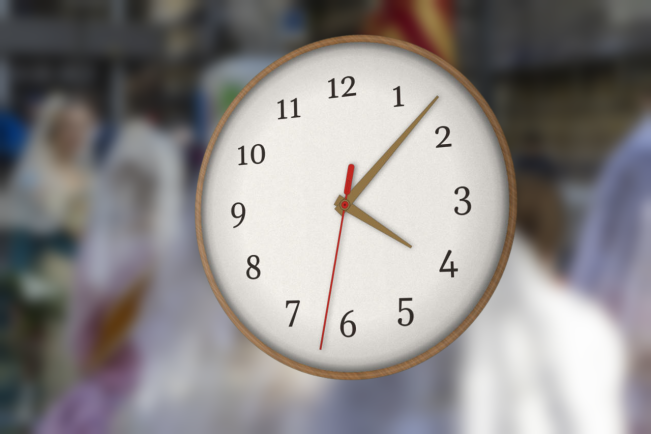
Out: 4:07:32
